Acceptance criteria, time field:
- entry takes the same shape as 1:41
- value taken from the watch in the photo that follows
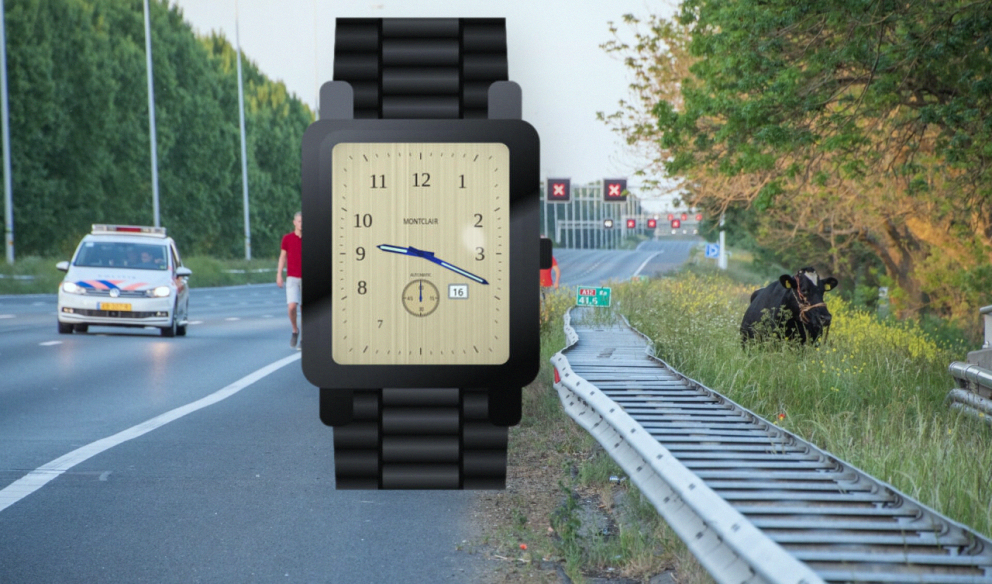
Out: 9:19
